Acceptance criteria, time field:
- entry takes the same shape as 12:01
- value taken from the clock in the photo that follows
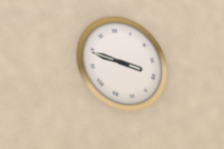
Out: 3:49
